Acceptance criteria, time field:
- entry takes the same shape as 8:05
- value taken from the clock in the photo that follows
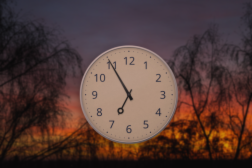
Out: 6:55
